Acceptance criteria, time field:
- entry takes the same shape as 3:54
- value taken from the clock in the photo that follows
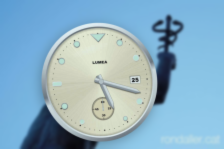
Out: 5:18
